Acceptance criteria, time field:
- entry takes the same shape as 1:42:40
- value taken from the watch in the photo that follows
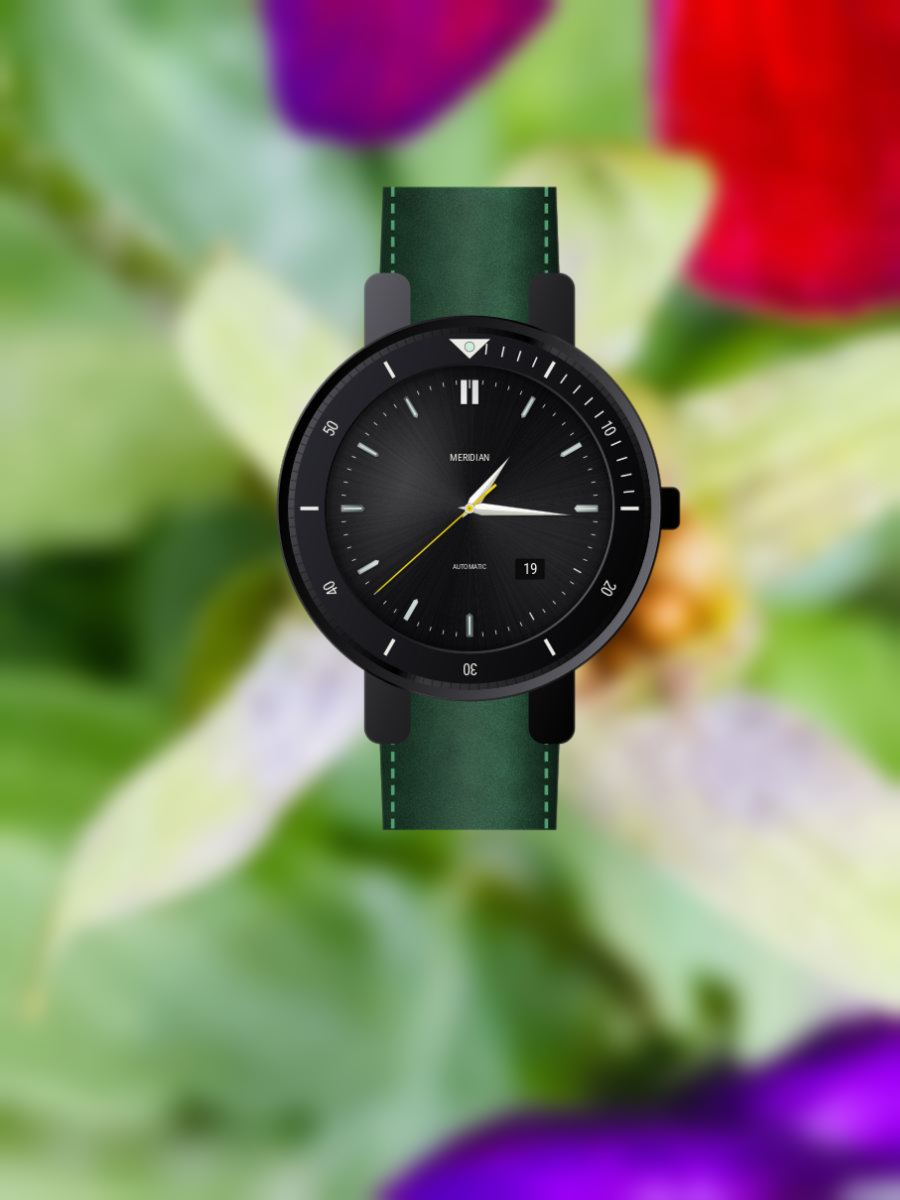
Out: 1:15:38
